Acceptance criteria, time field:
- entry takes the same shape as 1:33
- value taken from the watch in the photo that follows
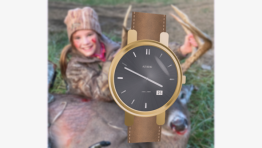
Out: 3:49
